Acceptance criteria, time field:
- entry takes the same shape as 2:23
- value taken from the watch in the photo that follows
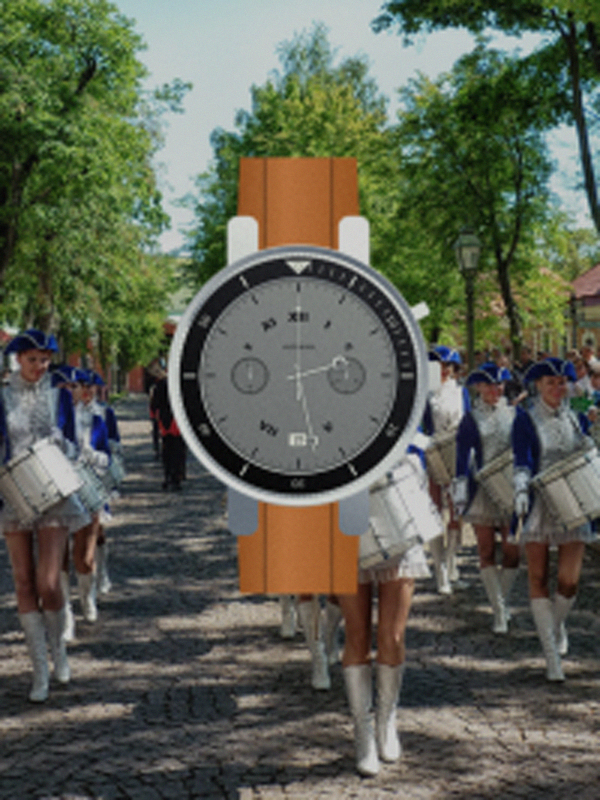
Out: 2:28
